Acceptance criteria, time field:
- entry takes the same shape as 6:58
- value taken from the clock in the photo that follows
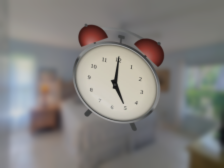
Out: 5:00
